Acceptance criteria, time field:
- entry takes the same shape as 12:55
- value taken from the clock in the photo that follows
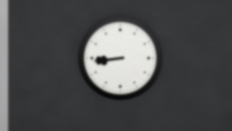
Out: 8:44
